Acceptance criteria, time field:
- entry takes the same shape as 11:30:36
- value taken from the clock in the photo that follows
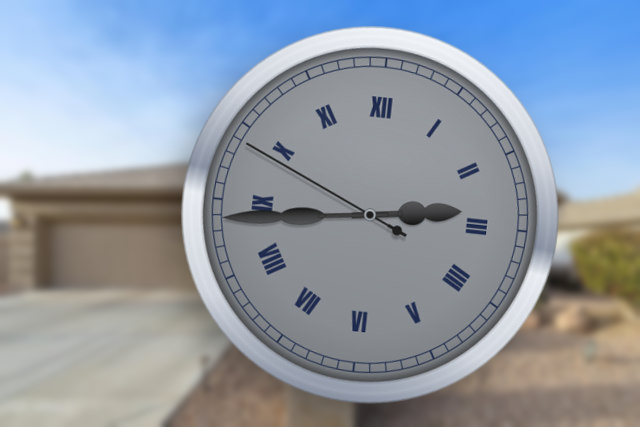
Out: 2:43:49
